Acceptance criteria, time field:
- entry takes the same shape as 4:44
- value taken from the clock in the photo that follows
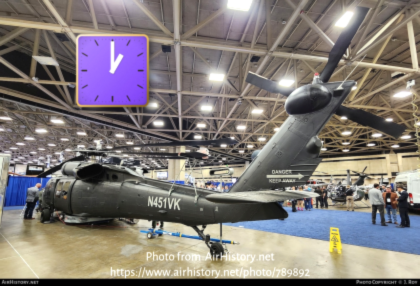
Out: 1:00
